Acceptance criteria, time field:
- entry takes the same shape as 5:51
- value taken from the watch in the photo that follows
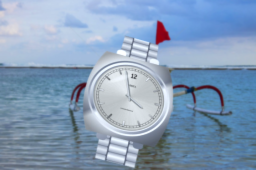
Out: 3:57
